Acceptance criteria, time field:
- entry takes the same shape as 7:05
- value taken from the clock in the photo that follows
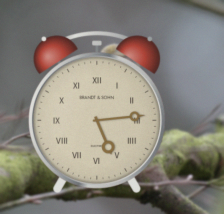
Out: 5:14
